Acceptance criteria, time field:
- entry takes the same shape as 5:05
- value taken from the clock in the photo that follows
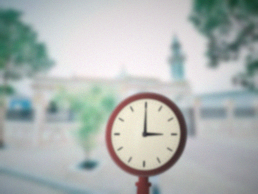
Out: 3:00
